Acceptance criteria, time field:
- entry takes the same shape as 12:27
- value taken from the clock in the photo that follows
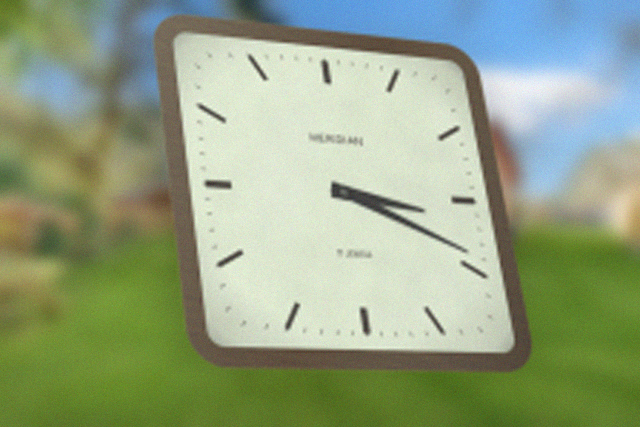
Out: 3:19
